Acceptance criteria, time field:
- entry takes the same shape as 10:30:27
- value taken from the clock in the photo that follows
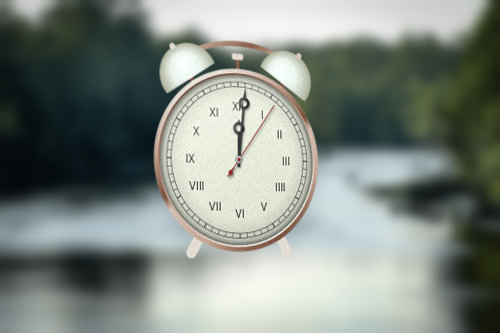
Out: 12:01:06
